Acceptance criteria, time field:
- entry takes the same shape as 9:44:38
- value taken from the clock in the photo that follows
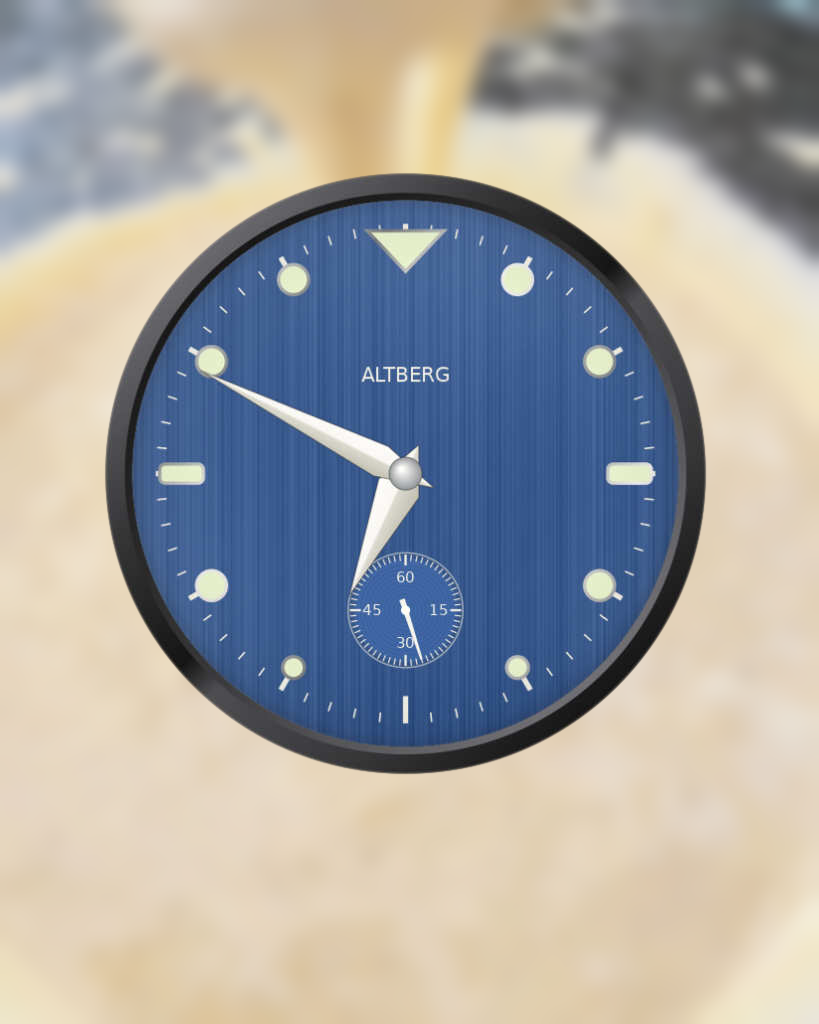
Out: 6:49:27
